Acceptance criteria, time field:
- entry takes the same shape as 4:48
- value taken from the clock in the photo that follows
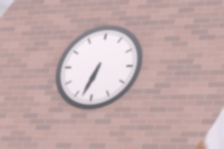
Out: 6:33
